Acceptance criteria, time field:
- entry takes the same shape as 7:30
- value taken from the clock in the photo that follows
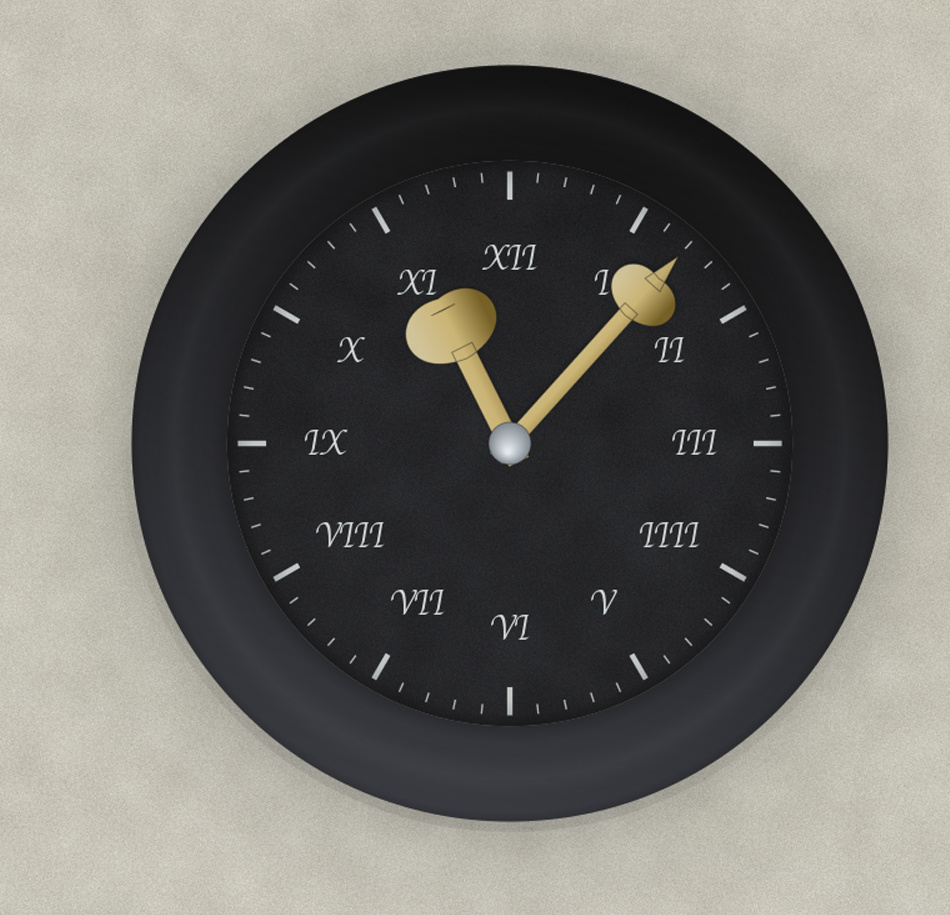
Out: 11:07
